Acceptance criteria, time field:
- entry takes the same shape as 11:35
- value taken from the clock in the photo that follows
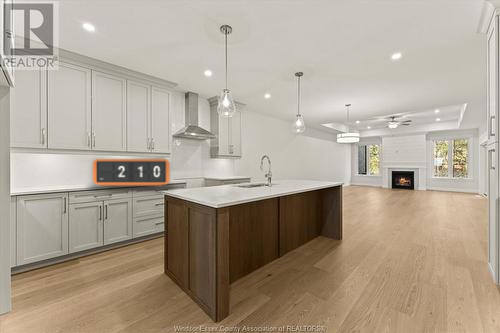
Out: 2:10
